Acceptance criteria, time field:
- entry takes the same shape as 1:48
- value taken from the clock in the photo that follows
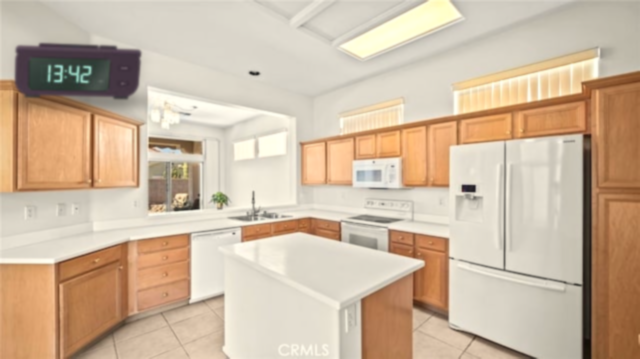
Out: 13:42
